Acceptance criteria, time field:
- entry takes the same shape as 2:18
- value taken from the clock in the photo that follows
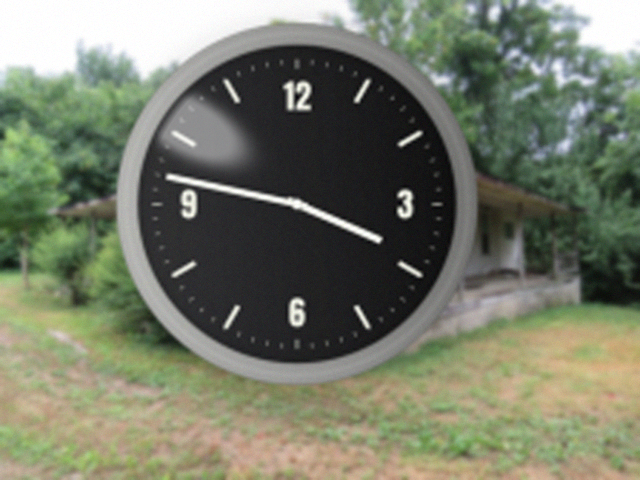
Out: 3:47
